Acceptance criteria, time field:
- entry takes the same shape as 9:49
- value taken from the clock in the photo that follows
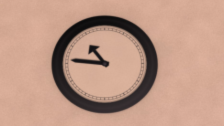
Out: 10:46
